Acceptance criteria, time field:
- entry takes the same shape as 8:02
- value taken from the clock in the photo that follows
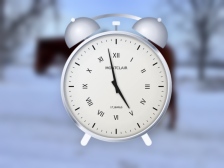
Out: 4:58
